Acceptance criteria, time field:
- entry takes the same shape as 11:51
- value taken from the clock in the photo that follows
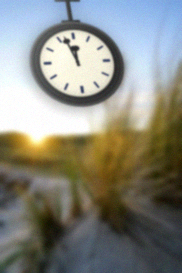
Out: 11:57
